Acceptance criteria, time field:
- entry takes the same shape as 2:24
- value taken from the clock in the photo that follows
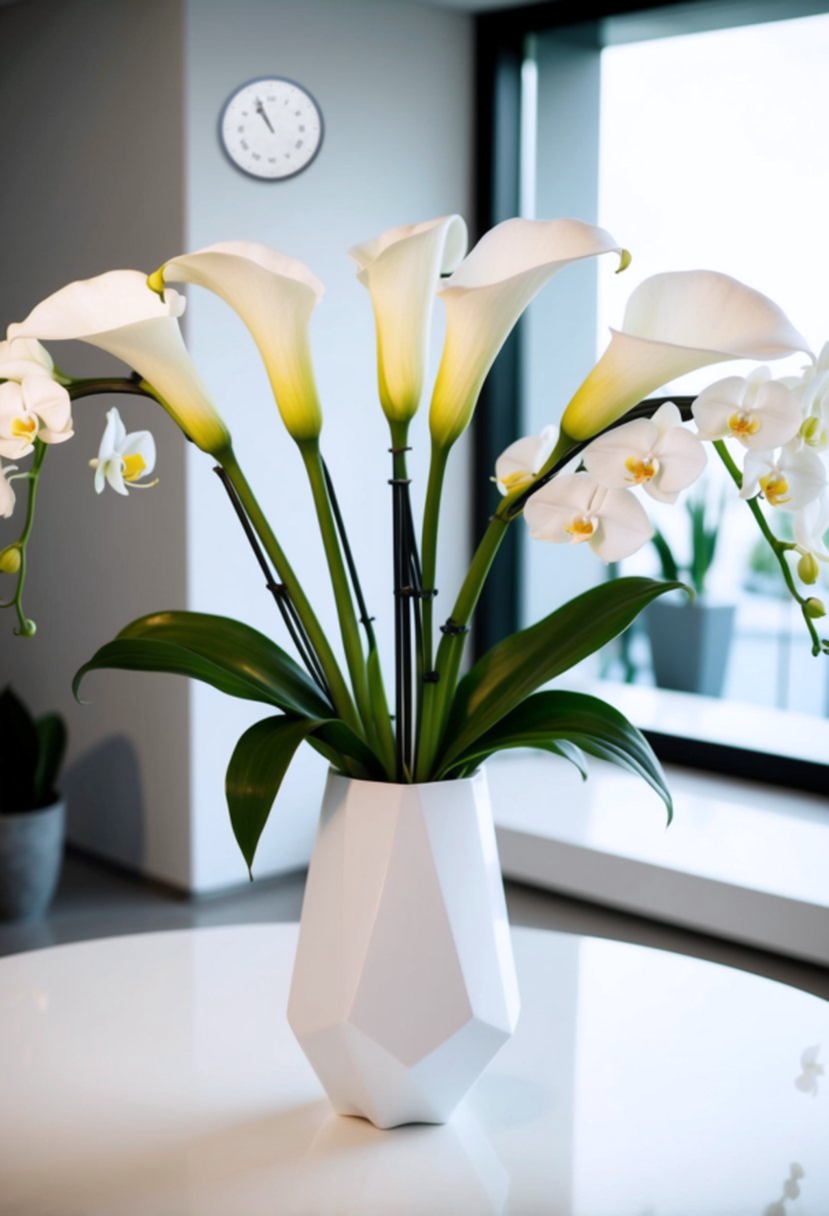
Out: 10:56
